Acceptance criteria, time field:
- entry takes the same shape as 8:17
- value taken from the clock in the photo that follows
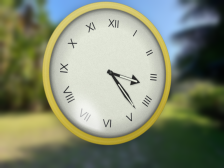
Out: 3:23
